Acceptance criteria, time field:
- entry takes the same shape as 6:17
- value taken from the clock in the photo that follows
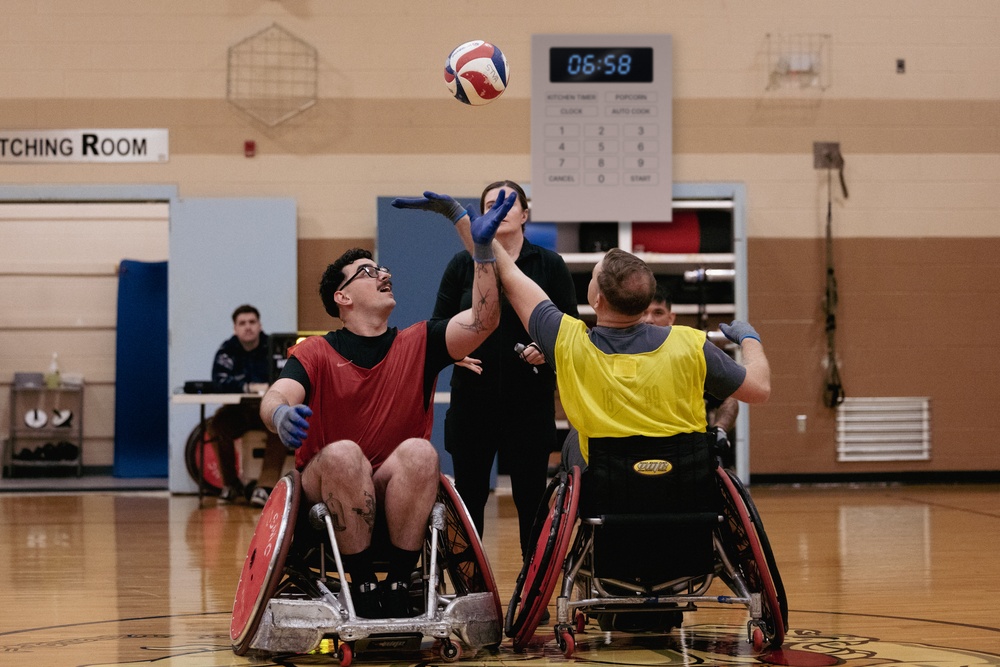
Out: 6:58
